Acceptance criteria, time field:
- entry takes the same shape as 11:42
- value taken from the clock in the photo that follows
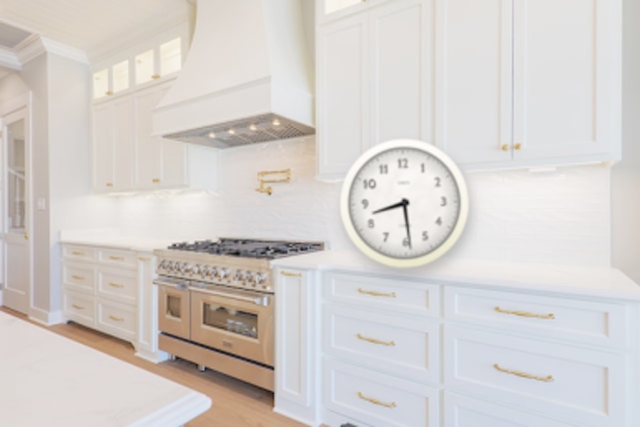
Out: 8:29
